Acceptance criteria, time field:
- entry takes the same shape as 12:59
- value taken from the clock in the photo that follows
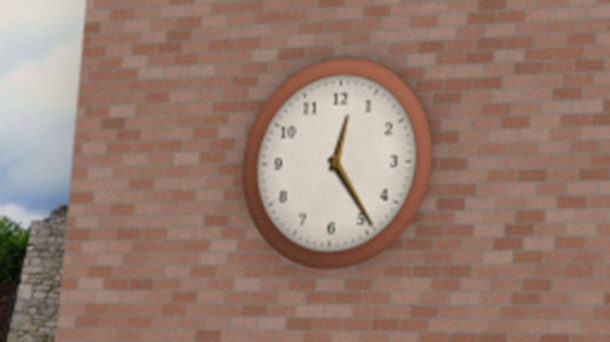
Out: 12:24
